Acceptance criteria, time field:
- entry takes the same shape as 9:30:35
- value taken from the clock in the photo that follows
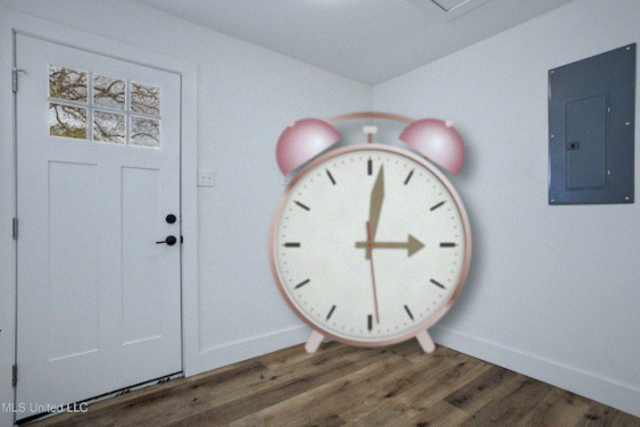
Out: 3:01:29
